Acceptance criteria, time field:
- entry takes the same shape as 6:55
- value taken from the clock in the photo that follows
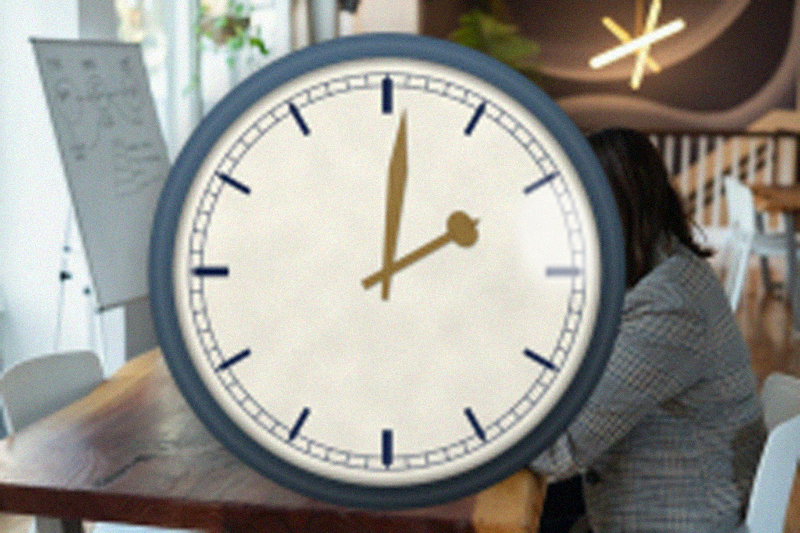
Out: 2:01
